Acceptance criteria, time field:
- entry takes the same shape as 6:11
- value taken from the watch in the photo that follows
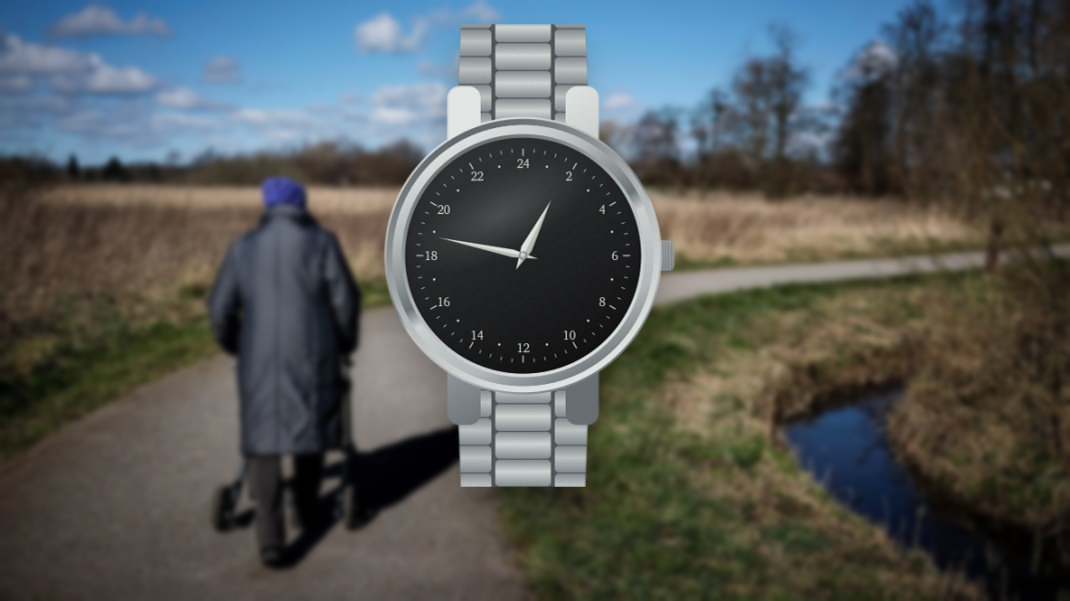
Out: 1:47
